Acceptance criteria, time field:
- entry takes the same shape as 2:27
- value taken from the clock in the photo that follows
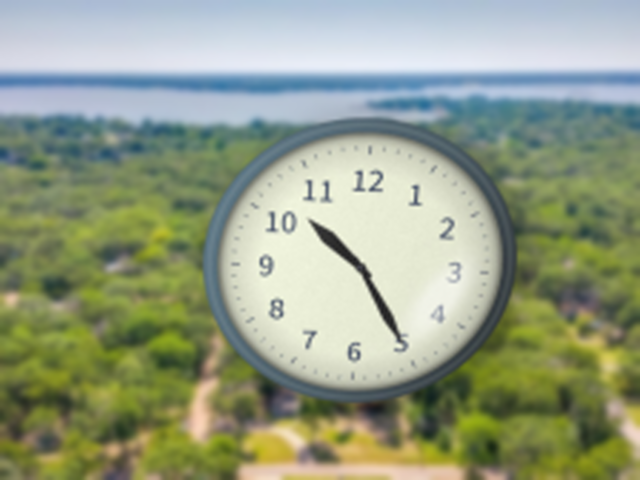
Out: 10:25
